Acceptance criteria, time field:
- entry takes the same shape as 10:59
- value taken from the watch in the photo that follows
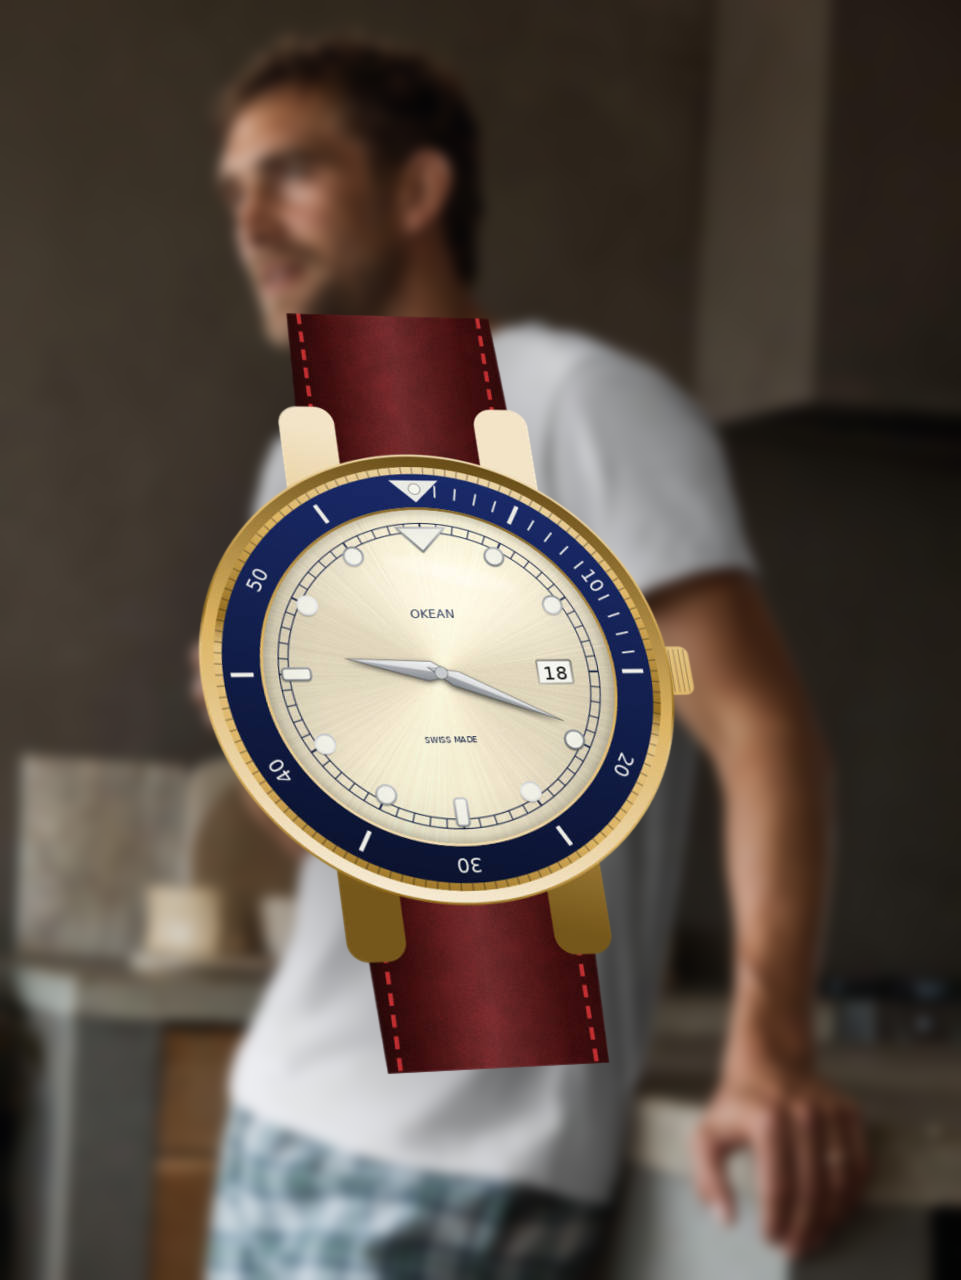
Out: 9:19
